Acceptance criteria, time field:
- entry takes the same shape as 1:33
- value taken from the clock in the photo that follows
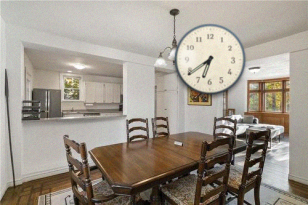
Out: 6:39
